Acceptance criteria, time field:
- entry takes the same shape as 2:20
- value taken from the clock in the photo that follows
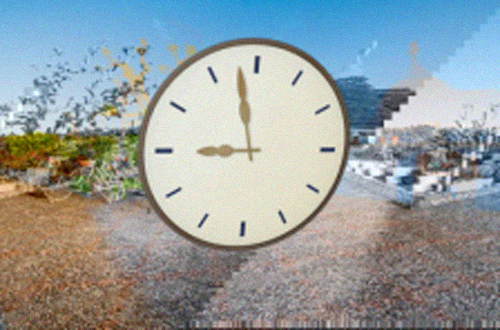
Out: 8:58
